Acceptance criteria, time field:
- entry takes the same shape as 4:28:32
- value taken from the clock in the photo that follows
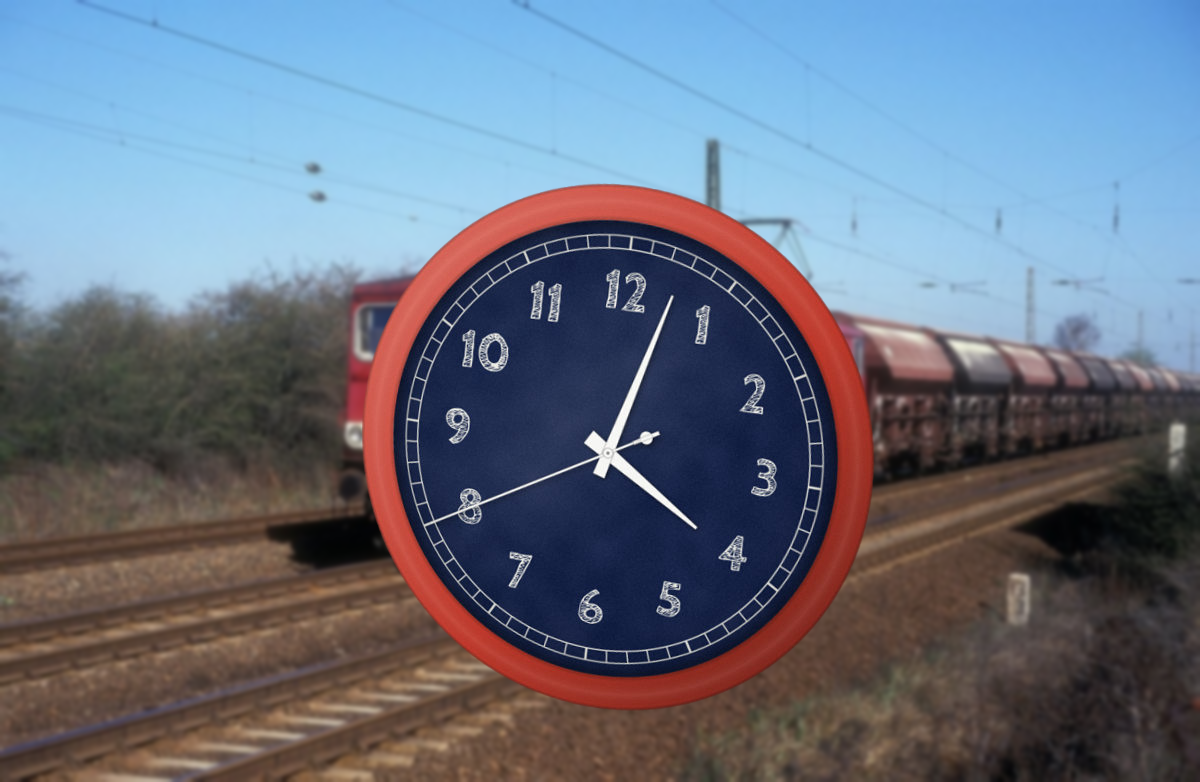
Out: 4:02:40
